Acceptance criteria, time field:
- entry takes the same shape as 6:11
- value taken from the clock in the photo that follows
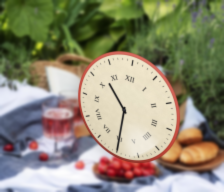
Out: 10:30
